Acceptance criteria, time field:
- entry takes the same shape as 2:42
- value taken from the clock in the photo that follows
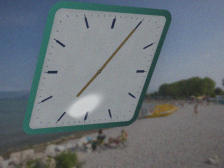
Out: 7:05
